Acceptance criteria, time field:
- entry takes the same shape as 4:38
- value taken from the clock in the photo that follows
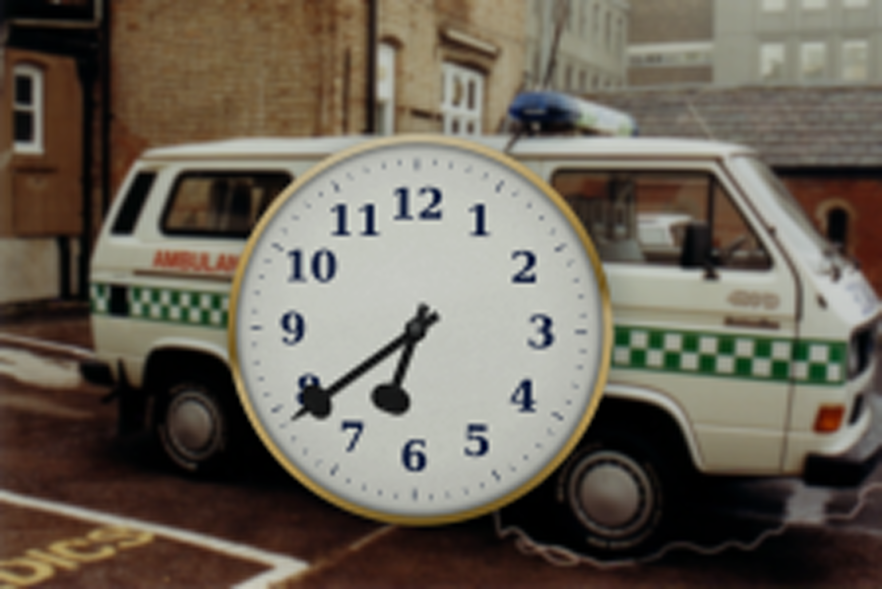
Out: 6:39
